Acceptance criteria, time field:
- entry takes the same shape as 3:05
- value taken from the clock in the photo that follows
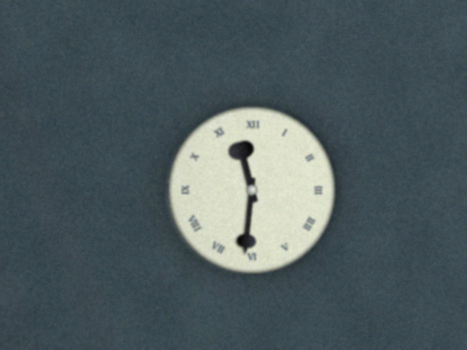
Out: 11:31
